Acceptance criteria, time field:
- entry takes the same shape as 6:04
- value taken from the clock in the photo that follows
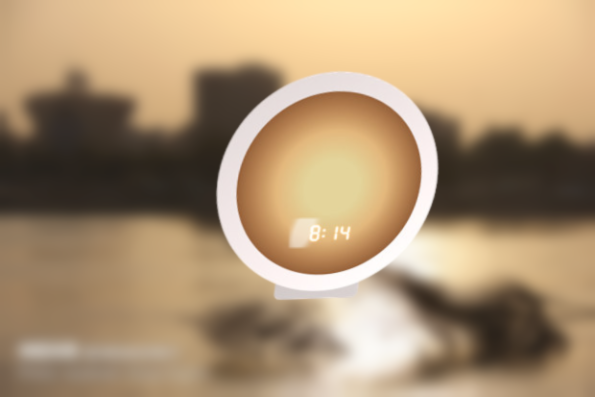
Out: 8:14
